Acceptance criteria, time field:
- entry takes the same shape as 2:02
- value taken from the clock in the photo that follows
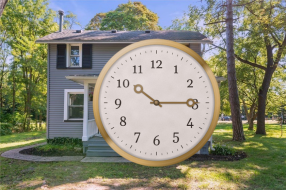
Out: 10:15
